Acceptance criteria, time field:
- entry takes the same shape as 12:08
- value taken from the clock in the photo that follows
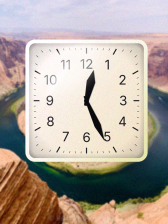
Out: 12:26
